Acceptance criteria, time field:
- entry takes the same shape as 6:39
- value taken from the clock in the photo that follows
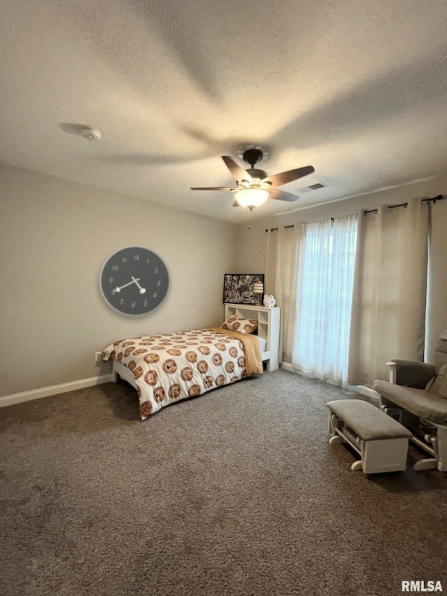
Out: 4:40
